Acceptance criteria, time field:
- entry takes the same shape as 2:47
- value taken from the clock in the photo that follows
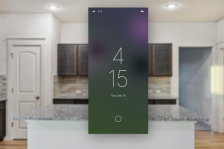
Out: 4:15
